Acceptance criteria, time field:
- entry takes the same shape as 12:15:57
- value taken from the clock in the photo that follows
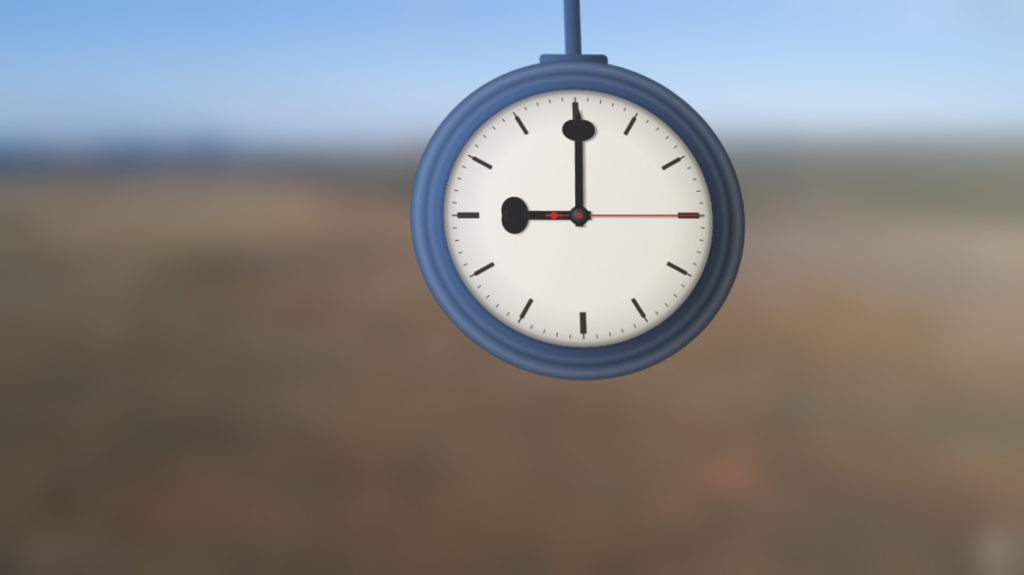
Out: 9:00:15
